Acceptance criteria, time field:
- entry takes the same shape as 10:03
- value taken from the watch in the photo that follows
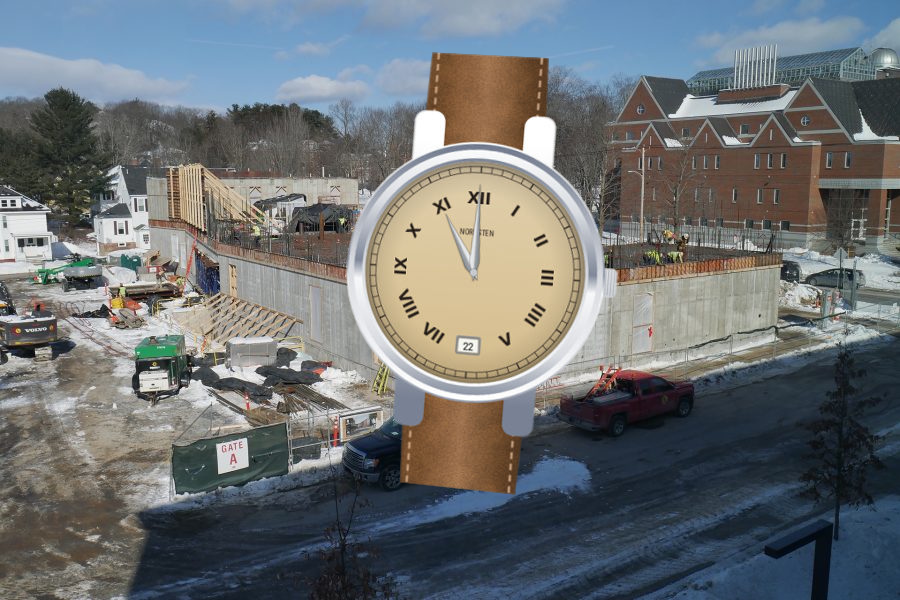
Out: 11:00
